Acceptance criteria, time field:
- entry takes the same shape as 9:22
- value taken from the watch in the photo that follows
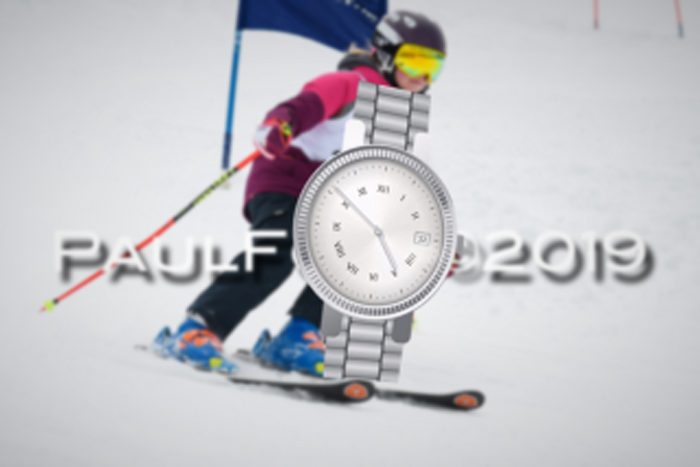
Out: 4:51
